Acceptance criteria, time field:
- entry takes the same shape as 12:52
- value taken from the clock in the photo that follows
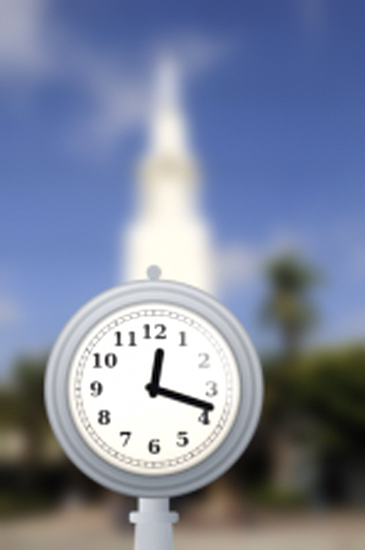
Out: 12:18
